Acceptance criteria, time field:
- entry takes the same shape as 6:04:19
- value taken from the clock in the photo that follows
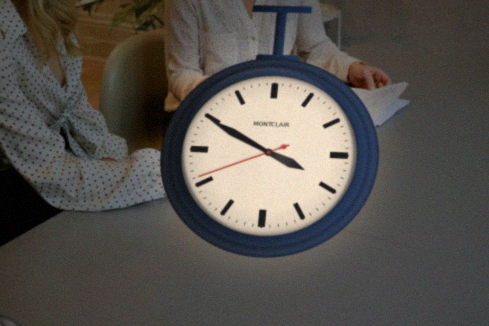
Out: 3:49:41
